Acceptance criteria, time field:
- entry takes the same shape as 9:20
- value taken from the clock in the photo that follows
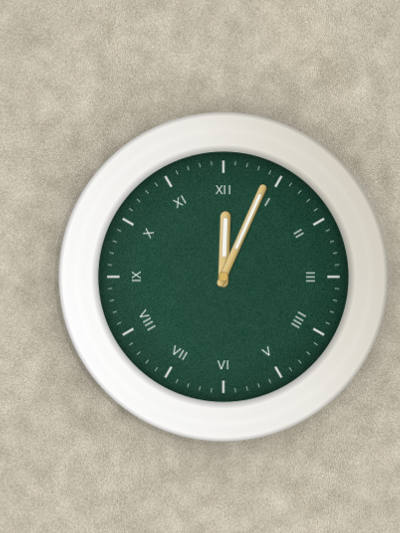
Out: 12:04
